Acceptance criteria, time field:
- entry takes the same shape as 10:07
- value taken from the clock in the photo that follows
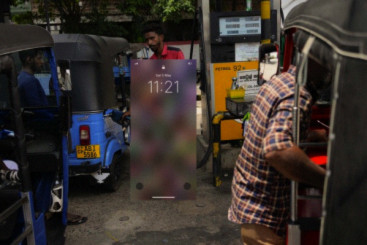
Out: 11:21
